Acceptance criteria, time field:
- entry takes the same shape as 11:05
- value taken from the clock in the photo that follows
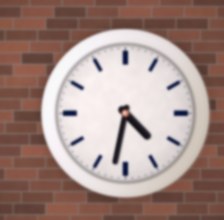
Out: 4:32
